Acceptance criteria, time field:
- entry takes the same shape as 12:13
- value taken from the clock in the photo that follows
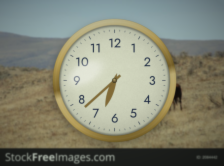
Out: 6:38
